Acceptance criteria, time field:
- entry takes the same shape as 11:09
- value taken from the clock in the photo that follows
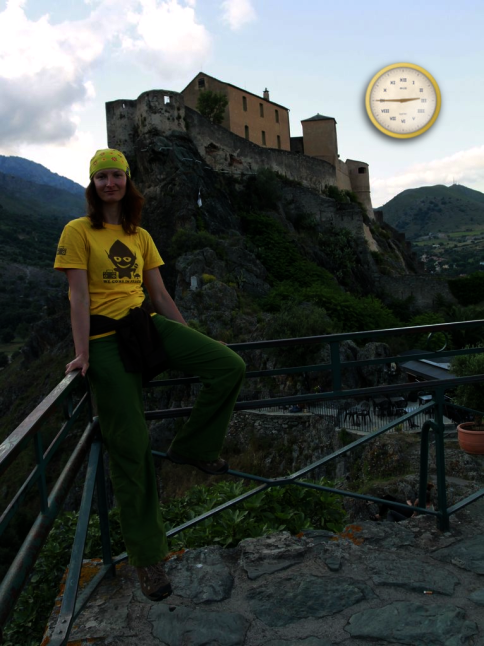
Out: 2:45
